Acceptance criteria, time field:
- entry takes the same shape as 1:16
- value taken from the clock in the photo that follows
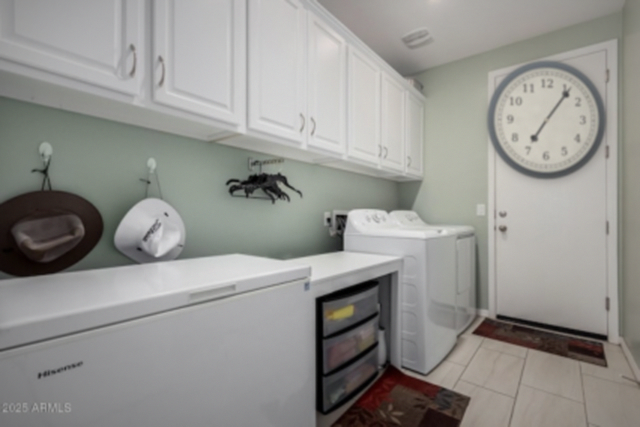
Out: 7:06
